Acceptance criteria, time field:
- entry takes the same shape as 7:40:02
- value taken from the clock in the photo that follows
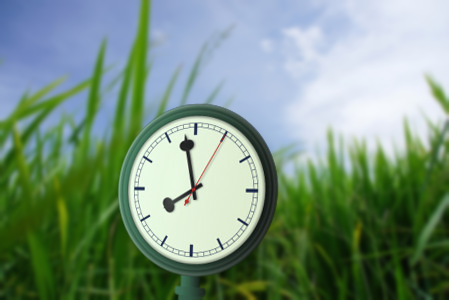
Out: 7:58:05
